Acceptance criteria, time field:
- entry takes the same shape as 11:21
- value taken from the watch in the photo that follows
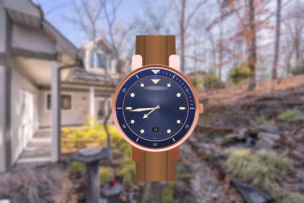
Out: 7:44
